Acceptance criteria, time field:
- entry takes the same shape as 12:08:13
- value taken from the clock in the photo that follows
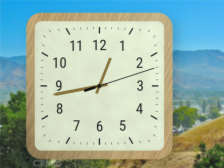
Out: 12:43:12
